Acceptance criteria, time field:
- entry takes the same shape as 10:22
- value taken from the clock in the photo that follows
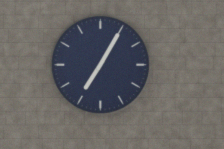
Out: 7:05
